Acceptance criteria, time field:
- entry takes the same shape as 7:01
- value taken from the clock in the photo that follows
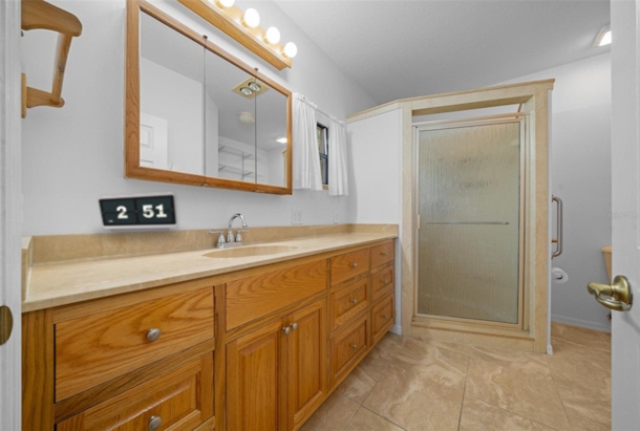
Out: 2:51
